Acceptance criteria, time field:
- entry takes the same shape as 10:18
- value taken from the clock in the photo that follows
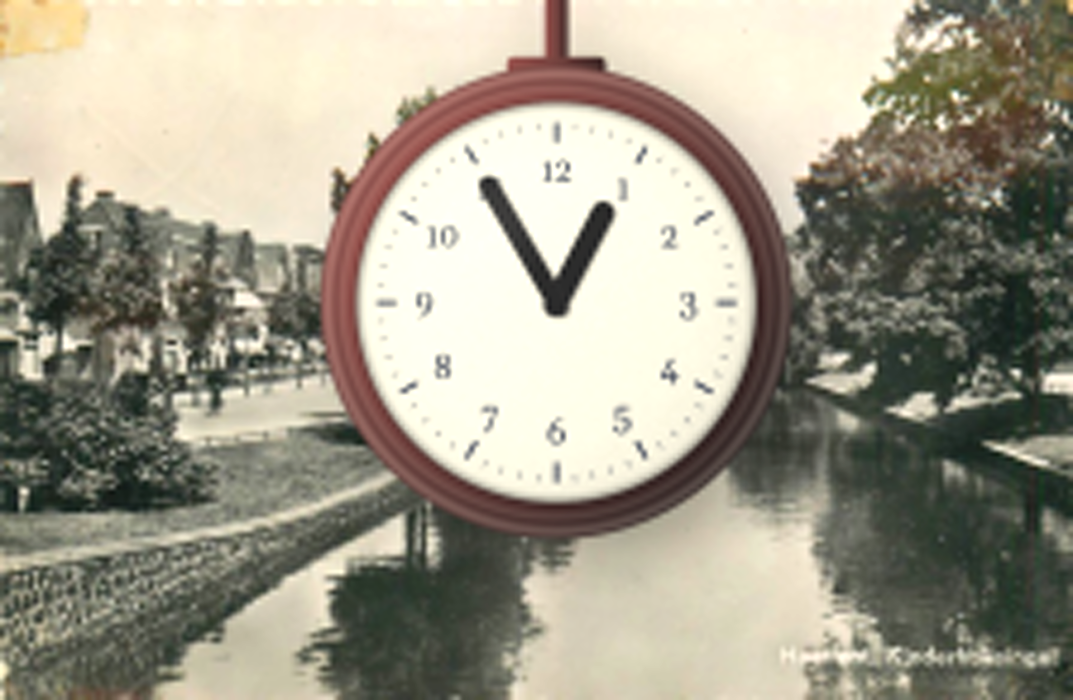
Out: 12:55
